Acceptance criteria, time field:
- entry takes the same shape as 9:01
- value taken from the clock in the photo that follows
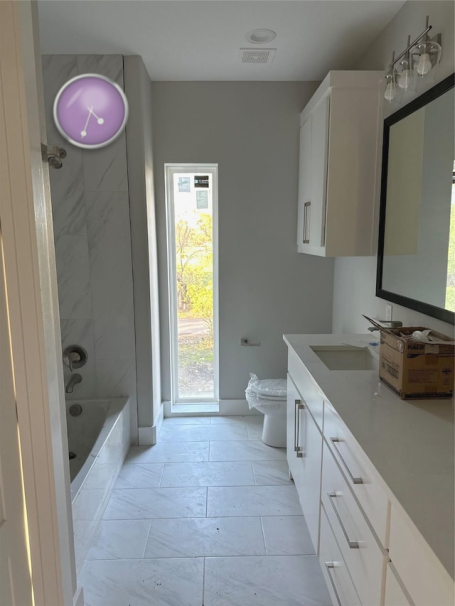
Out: 4:33
